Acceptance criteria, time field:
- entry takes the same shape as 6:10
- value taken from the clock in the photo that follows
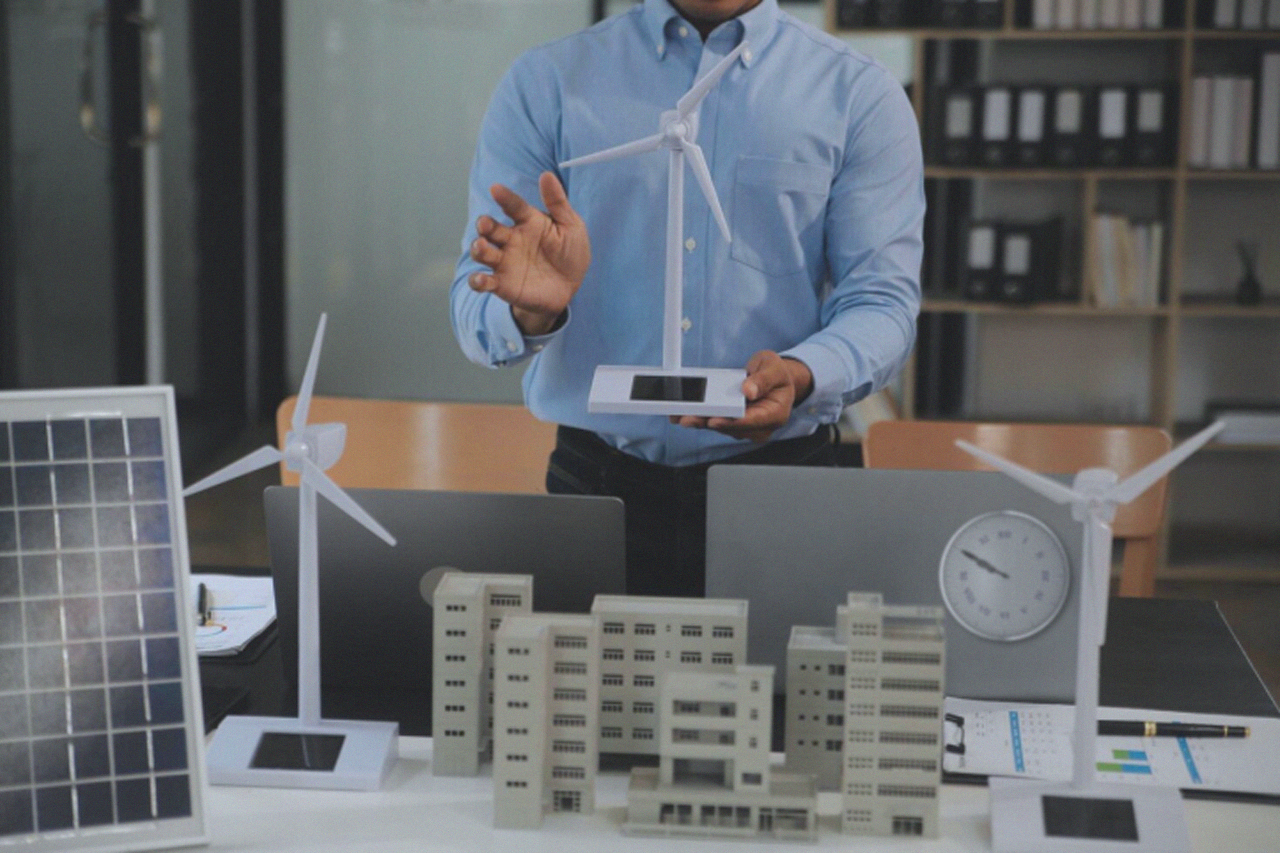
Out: 9:50
